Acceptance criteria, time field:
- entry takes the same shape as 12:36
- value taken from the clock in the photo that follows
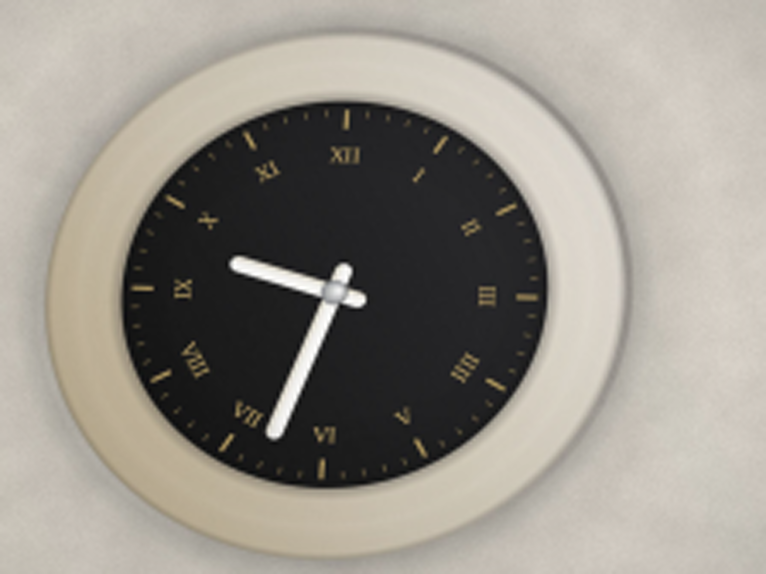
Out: 9:33
